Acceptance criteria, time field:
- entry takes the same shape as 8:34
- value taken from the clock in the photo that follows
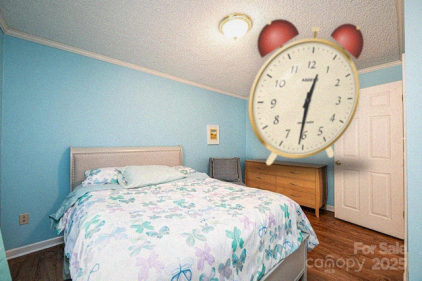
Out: 12:31
